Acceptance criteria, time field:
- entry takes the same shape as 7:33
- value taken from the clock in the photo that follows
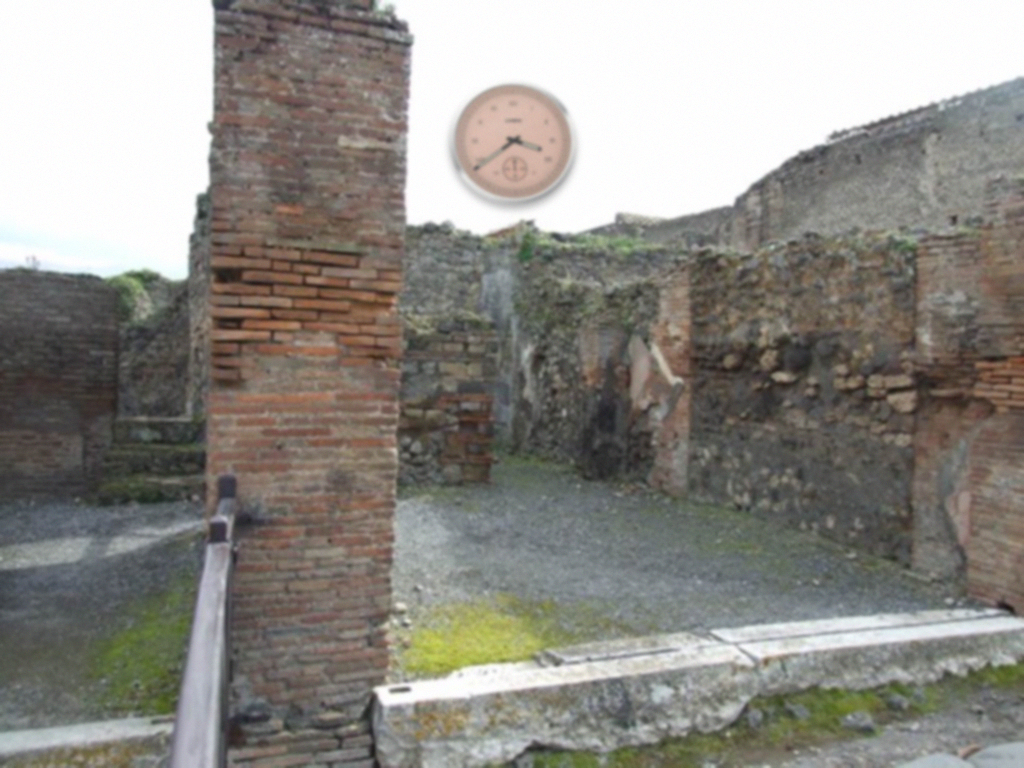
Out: 3:39
